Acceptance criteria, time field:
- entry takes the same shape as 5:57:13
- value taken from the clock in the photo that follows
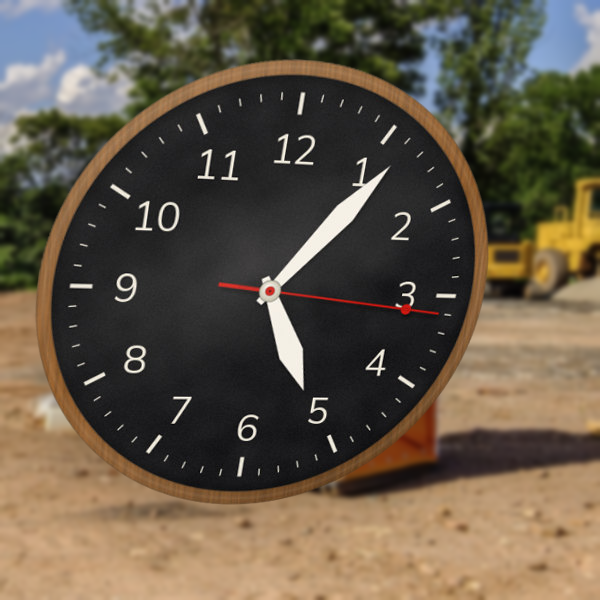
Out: 5:06:16
